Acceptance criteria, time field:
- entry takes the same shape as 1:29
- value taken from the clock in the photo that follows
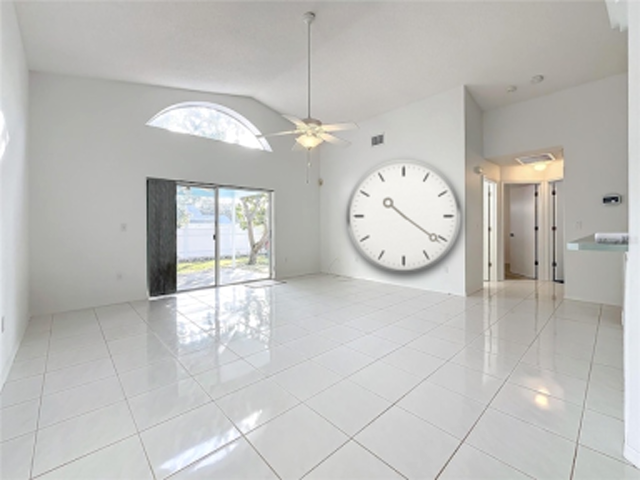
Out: 10:21
